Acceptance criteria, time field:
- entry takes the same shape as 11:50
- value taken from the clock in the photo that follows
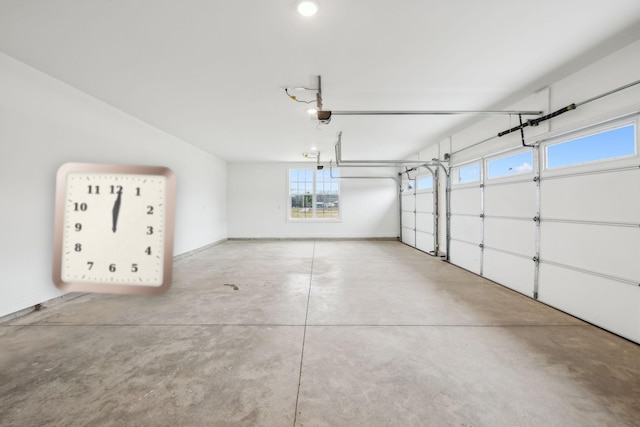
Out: 12:01
